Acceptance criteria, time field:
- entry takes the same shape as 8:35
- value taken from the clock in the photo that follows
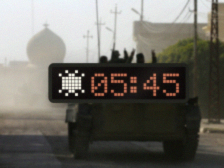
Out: 5:45
